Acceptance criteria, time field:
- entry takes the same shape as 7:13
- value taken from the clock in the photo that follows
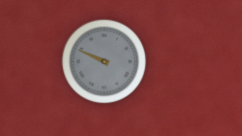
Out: 9:49
